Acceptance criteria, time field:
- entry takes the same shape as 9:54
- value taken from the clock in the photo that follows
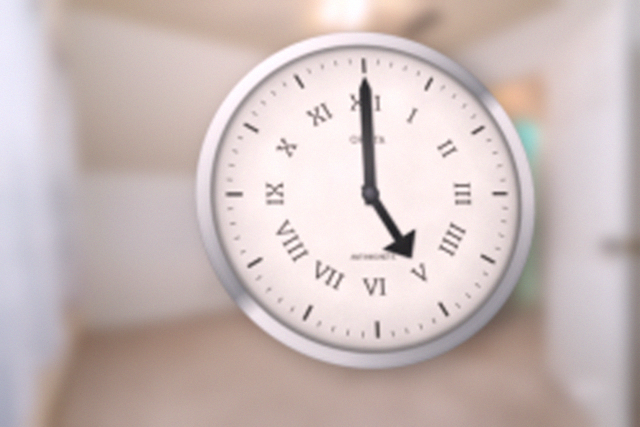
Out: 5:00
